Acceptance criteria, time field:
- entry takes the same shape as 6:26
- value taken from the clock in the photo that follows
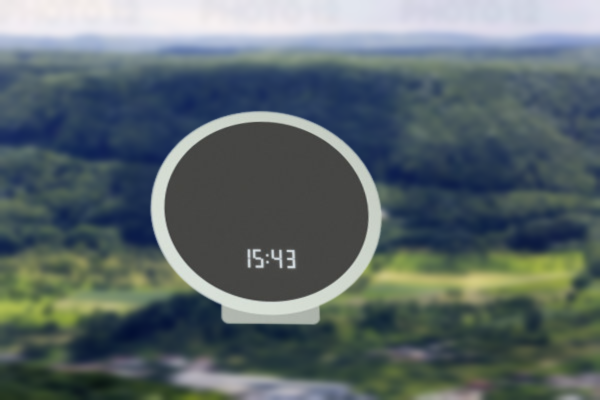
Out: 15:43
